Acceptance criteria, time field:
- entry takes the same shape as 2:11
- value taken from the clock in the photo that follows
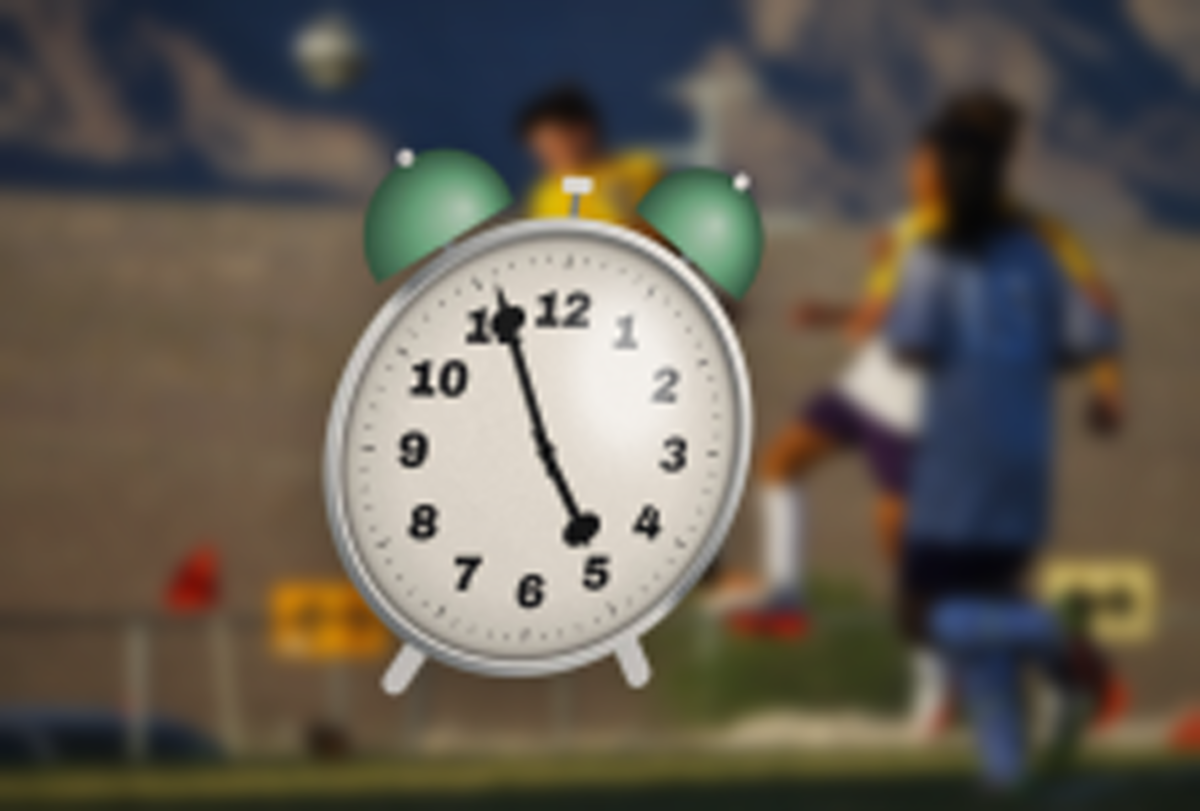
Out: 4:56
